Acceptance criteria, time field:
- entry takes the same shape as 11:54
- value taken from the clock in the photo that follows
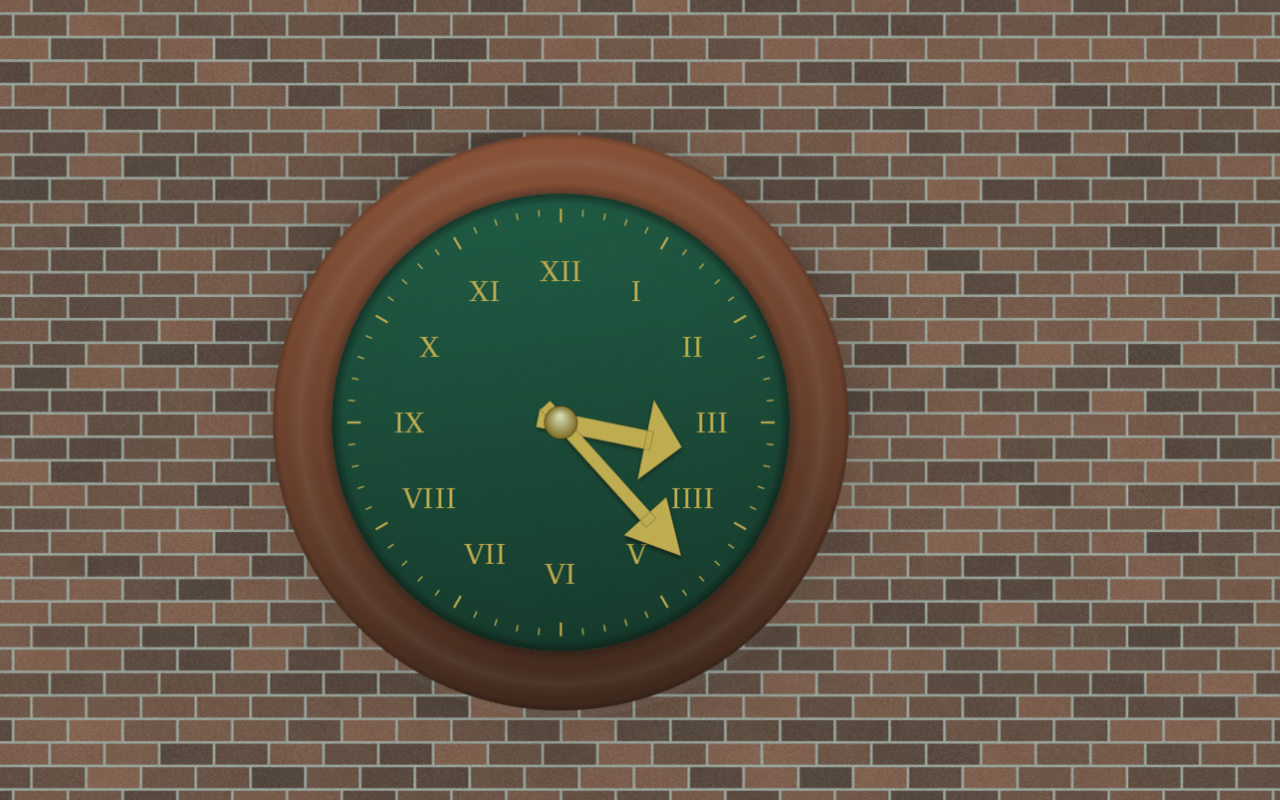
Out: 3:23
